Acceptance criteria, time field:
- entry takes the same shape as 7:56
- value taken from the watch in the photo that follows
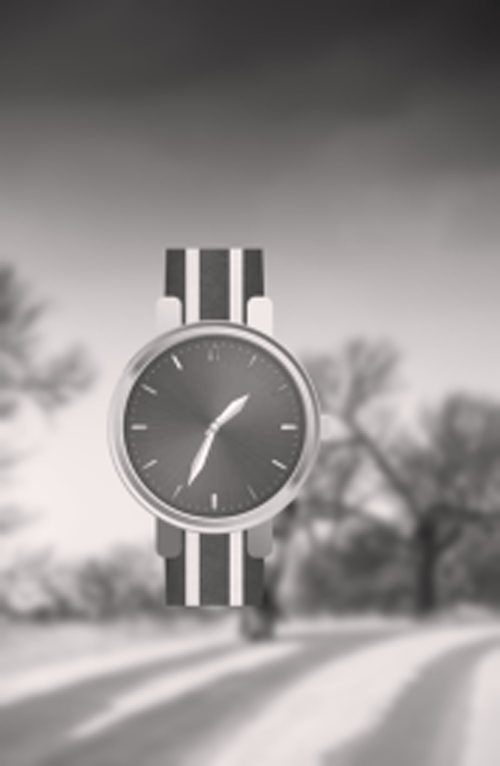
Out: 1:34
